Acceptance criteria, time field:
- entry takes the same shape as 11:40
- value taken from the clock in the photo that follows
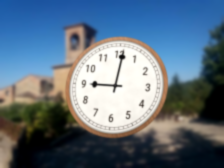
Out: 9:01
